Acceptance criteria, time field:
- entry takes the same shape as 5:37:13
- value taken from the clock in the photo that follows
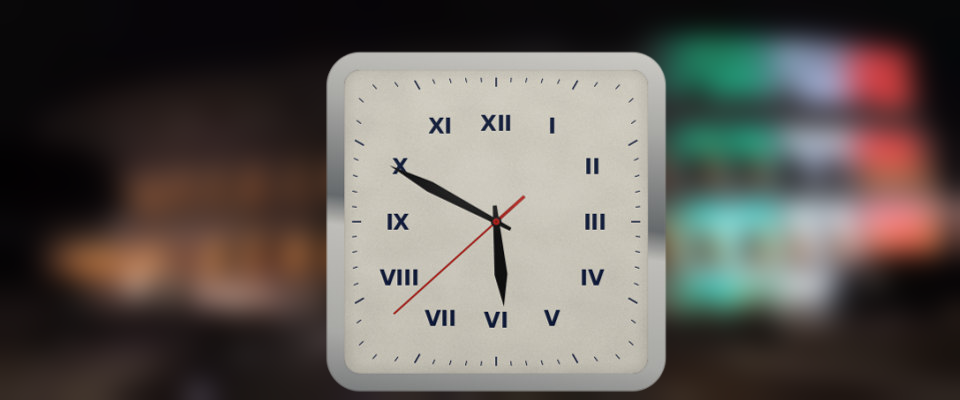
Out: 5:49:38
